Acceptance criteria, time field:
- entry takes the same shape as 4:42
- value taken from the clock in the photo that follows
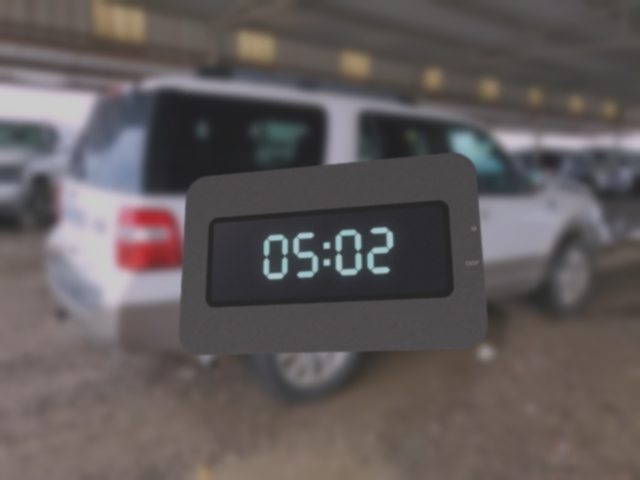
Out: 5:02
